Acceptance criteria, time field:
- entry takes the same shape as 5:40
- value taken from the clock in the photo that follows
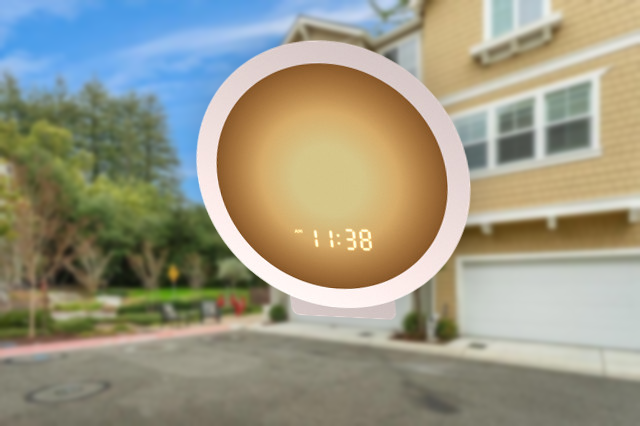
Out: 11:38
